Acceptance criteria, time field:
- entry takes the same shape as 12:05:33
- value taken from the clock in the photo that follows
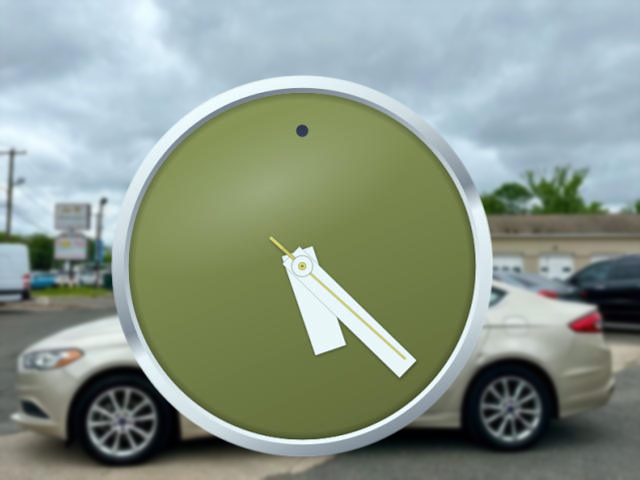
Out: 5:22:22
